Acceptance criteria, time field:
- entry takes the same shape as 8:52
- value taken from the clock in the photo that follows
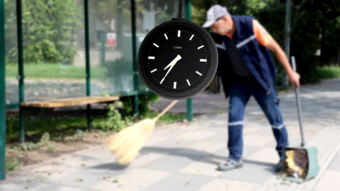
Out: 7:35
